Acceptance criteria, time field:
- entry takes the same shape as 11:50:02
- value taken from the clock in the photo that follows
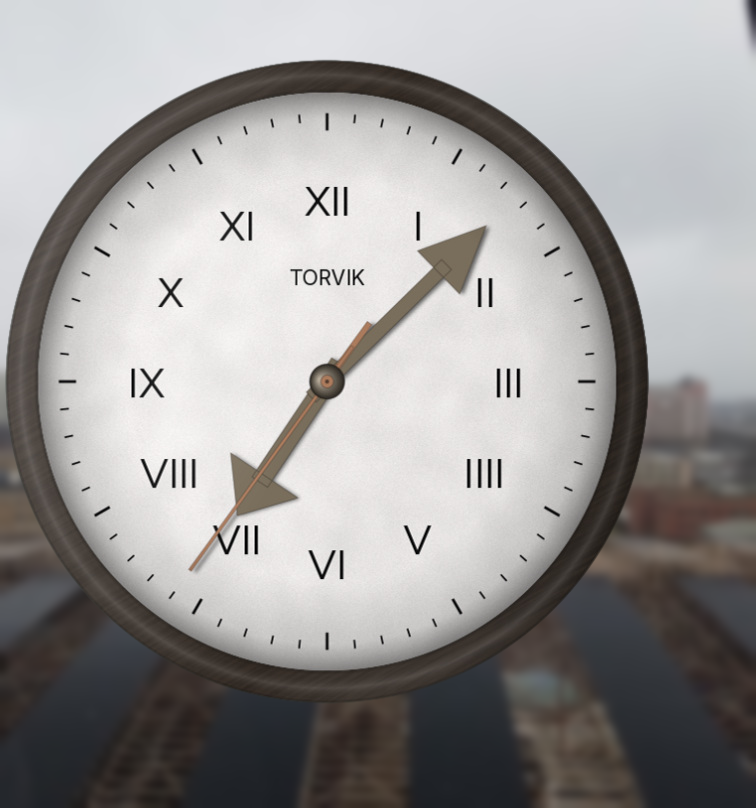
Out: 7:07:36
